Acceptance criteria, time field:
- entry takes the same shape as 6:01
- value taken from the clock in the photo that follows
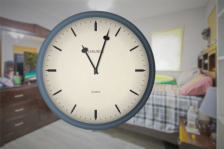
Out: 11:03
